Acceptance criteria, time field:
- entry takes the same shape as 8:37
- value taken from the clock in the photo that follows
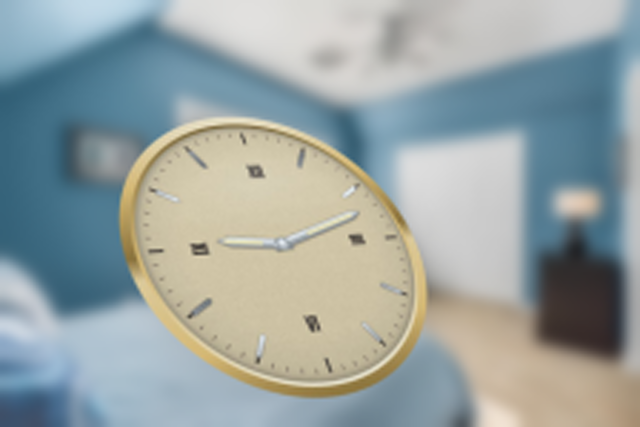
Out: 9:12
